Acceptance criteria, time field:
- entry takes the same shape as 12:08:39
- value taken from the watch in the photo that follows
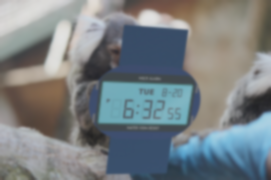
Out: 6:32:55
